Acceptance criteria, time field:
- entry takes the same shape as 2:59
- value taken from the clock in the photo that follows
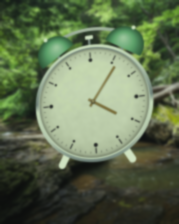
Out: 4:06
